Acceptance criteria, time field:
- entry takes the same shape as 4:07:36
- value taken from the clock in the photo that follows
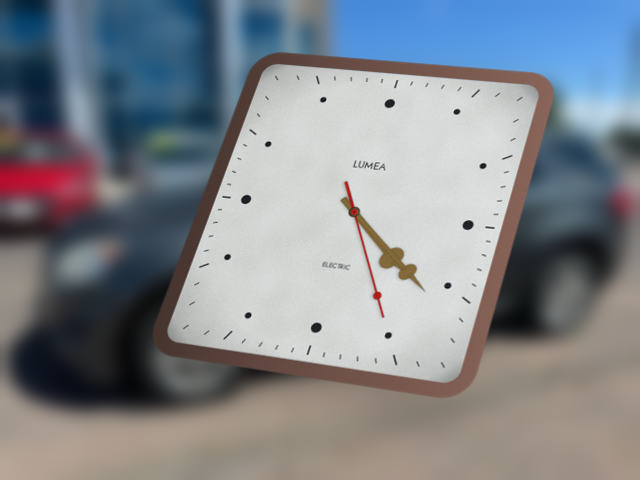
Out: 4:21:25
